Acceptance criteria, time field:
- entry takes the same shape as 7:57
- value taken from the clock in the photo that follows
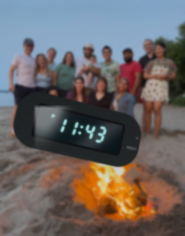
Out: 11:43
